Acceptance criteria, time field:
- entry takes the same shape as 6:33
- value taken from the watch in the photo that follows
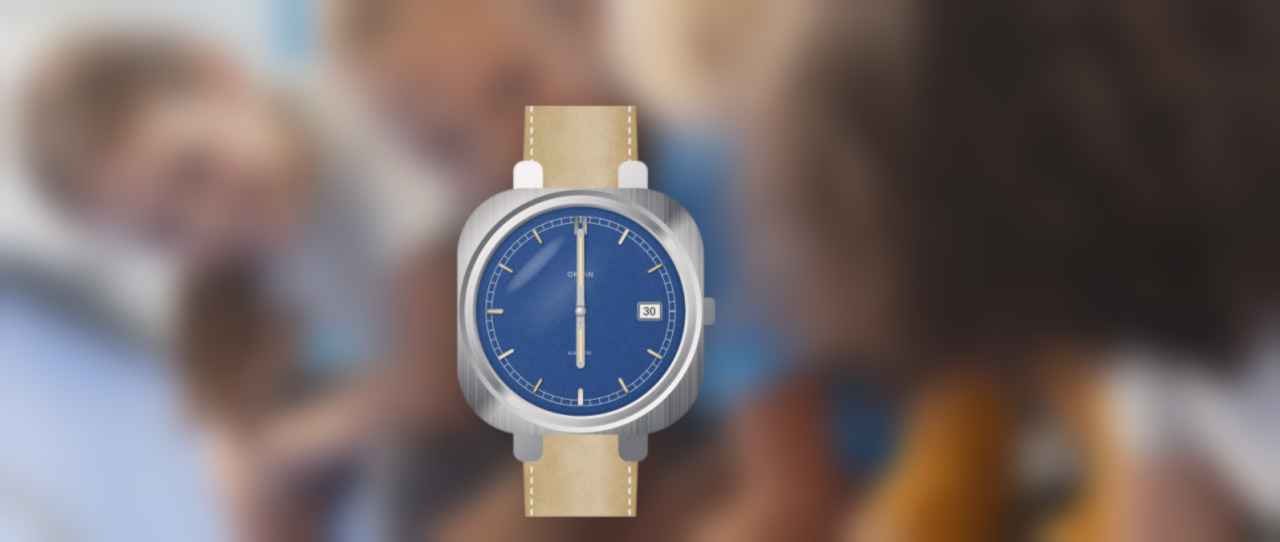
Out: 6:00
